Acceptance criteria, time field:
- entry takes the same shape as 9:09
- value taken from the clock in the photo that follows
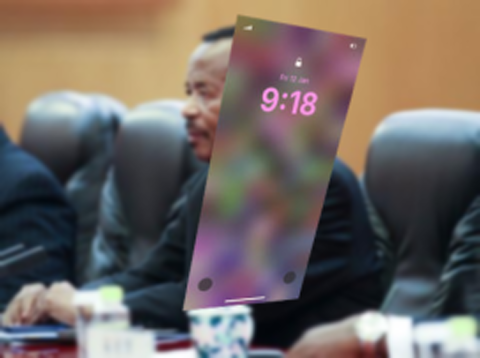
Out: 9:18
